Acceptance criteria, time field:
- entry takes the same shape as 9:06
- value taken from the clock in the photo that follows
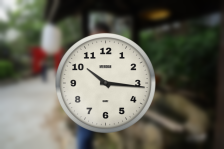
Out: 10:16
